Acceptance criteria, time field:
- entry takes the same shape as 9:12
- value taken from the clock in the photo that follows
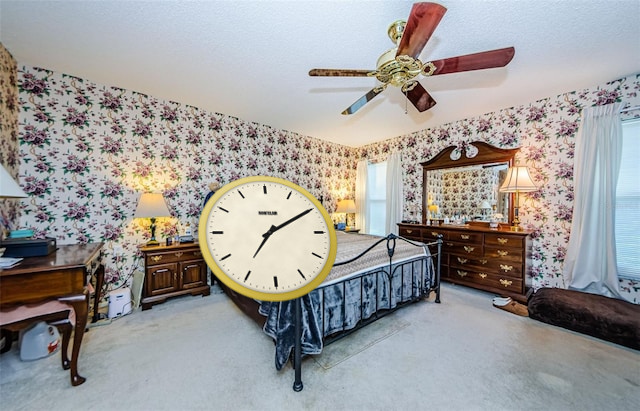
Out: 7:10
